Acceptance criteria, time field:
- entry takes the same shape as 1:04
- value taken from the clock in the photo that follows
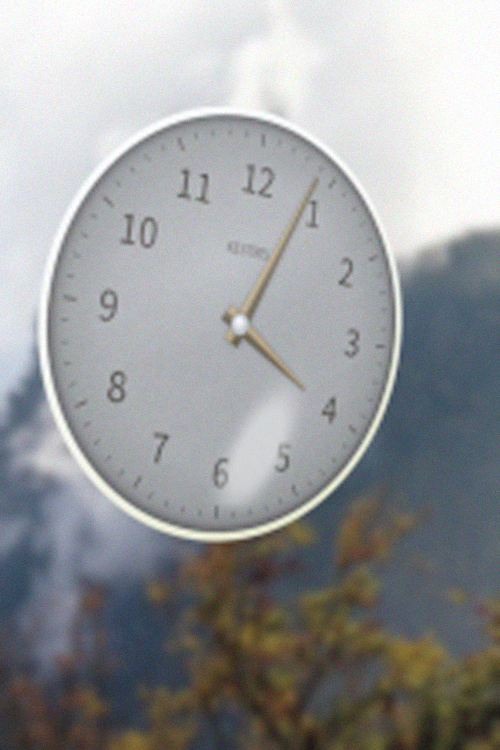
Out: 4:04
